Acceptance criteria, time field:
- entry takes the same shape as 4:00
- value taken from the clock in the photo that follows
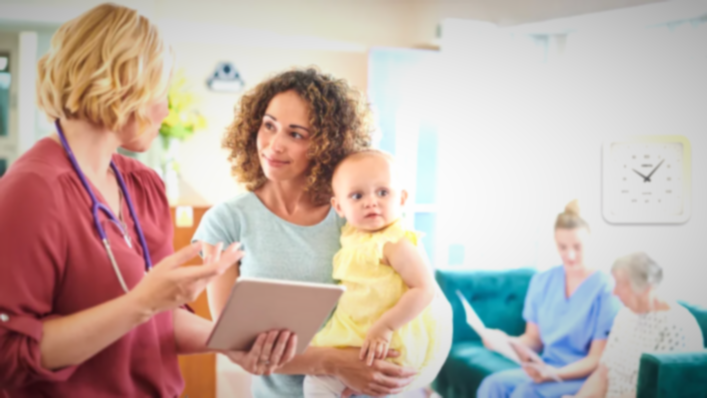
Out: 10:07
